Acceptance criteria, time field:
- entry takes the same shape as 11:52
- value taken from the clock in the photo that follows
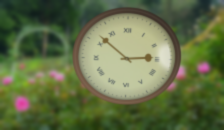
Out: 2:52
